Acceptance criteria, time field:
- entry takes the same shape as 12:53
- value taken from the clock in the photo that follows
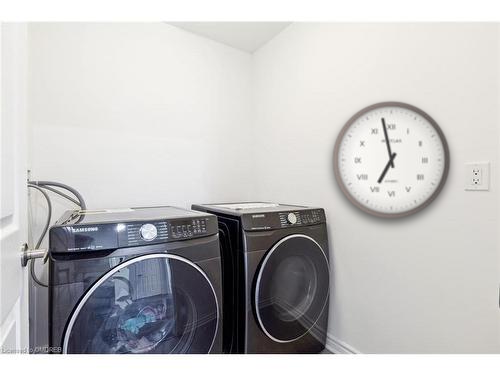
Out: 6:58
